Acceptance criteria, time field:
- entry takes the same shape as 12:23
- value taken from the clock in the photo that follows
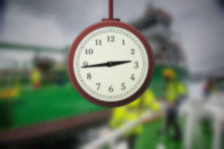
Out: 2:44
